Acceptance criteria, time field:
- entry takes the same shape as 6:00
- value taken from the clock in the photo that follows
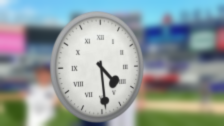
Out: 4:29
